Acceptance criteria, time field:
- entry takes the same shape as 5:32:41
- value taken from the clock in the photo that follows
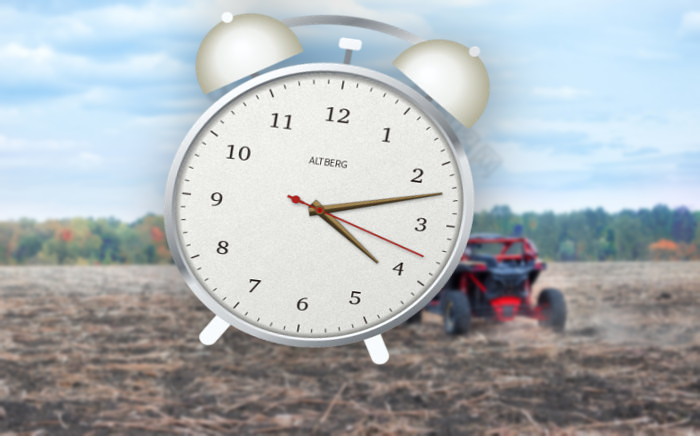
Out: 4:12:18
